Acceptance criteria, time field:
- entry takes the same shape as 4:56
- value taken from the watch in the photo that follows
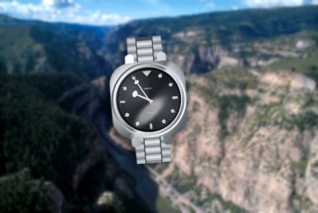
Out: 9:55
